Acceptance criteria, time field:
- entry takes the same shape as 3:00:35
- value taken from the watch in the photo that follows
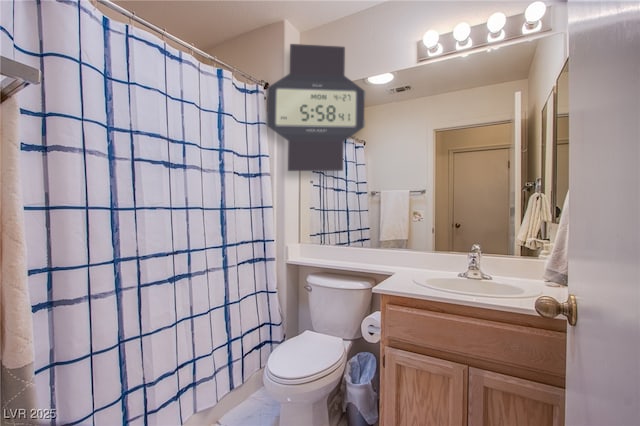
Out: 5:58:41
